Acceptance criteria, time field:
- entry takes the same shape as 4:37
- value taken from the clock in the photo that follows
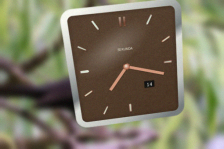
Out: 7:18
